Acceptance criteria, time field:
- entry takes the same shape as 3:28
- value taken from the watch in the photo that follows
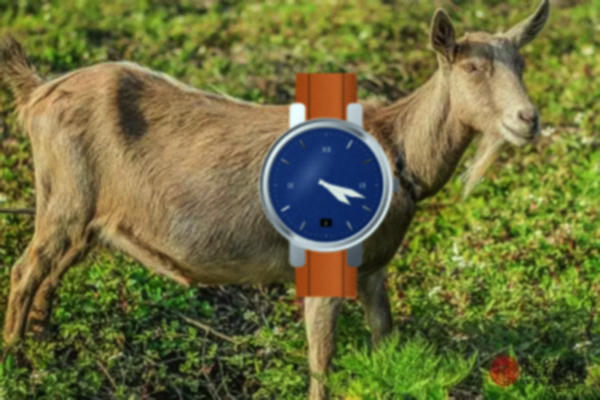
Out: 4:18
